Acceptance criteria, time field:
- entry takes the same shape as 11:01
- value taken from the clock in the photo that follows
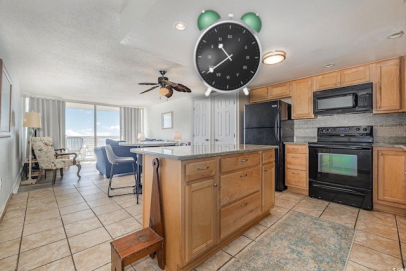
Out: 10:39
